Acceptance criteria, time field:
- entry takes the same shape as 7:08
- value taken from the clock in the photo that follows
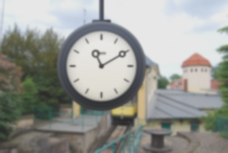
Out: 11:10
